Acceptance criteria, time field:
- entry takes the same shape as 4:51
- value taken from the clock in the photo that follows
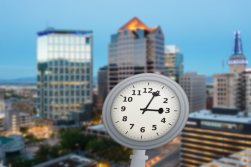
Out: 3:04
